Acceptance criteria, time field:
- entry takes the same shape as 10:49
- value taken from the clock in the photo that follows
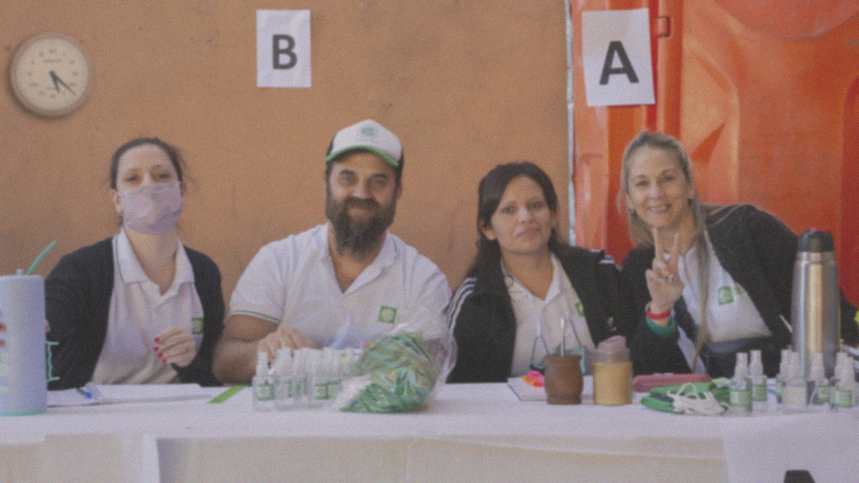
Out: 5:22
